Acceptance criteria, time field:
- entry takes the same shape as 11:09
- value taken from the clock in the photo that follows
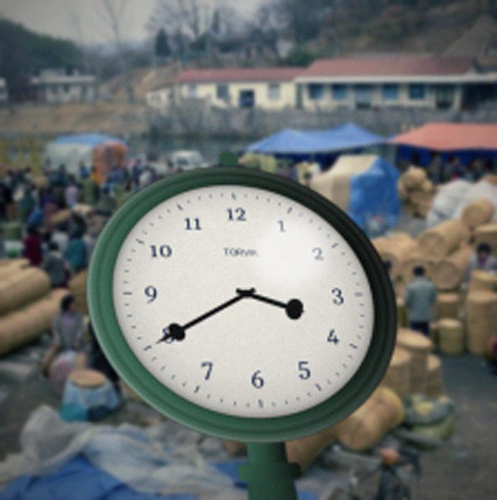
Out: 3:40
